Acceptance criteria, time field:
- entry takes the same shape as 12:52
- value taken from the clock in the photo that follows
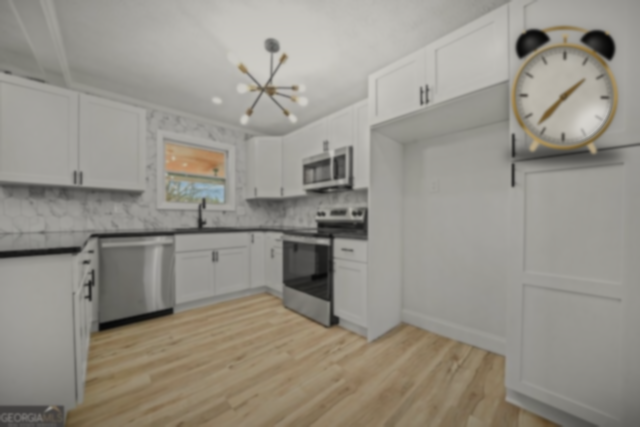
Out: 1:37
